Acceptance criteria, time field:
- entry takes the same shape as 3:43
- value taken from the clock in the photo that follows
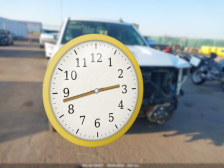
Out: 2:43
